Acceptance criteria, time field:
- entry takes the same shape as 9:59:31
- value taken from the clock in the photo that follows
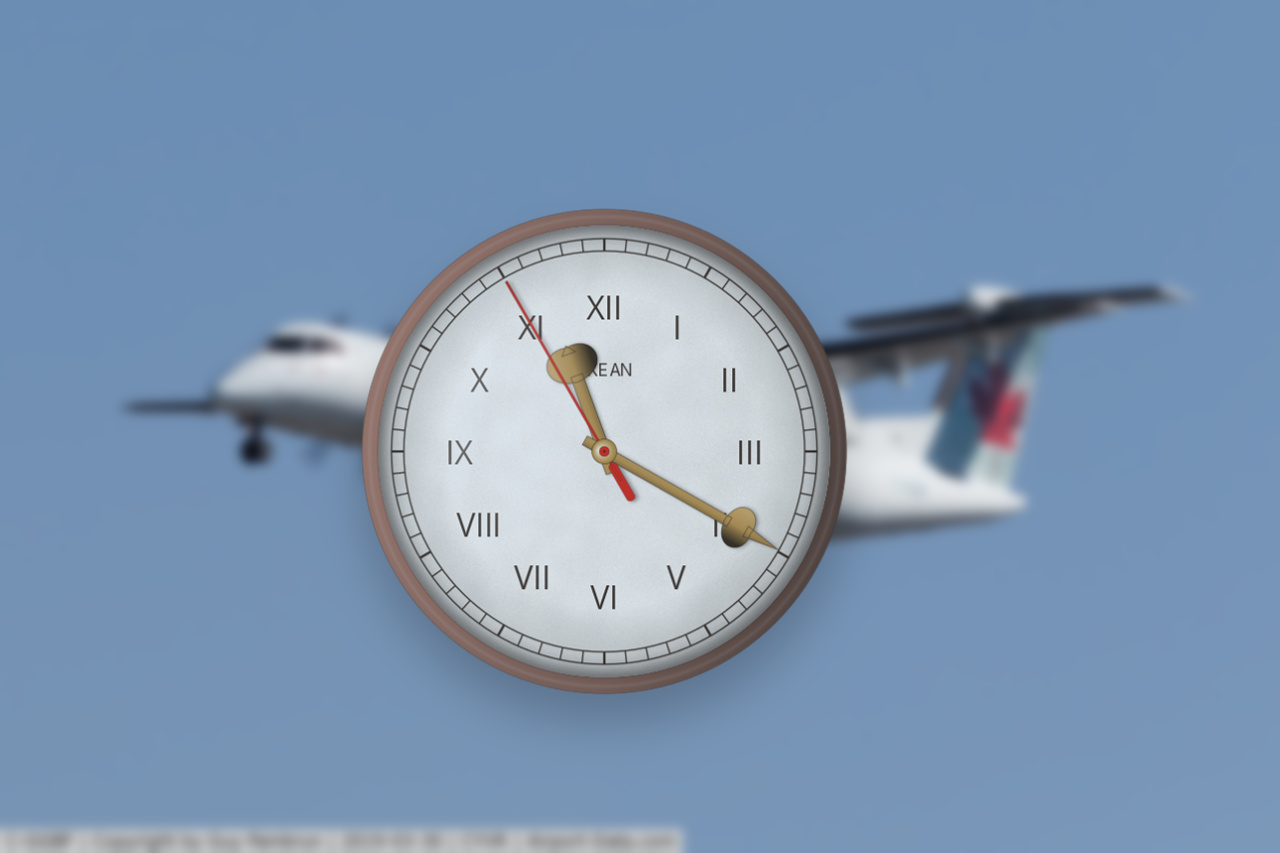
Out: 11:19:55
